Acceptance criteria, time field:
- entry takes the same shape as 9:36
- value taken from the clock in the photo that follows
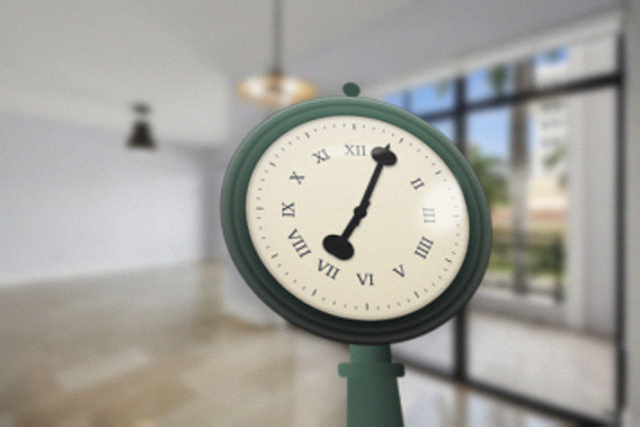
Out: 7:04
